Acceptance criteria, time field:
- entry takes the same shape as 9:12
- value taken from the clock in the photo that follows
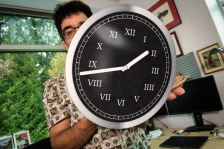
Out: 1:43
